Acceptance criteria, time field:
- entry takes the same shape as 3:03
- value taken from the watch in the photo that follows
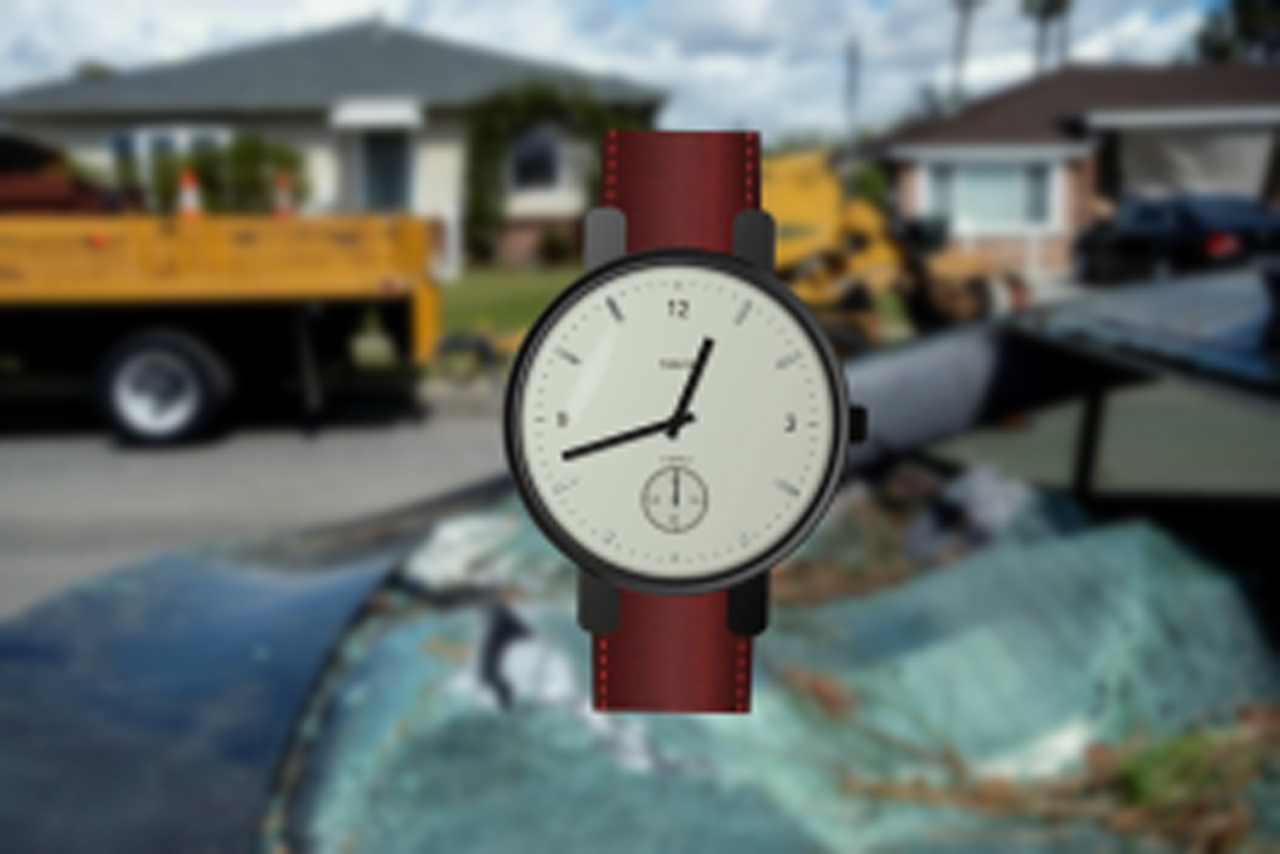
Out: 12:42
